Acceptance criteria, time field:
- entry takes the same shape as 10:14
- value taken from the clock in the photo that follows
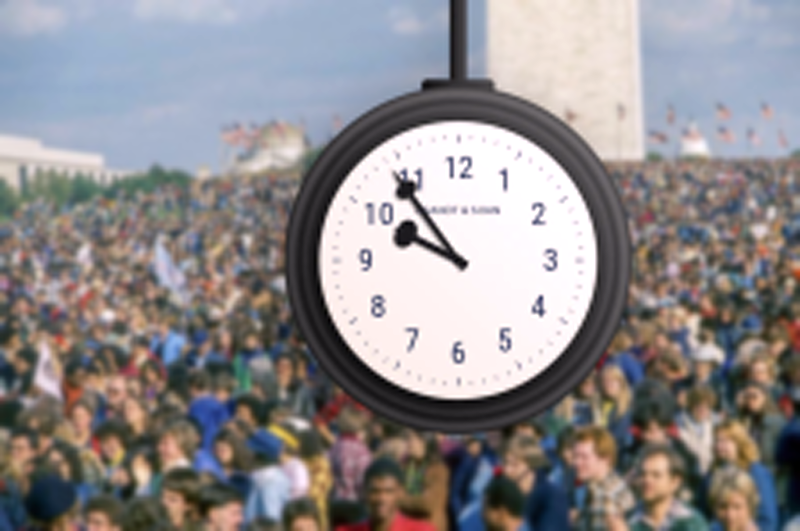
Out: 9:54
